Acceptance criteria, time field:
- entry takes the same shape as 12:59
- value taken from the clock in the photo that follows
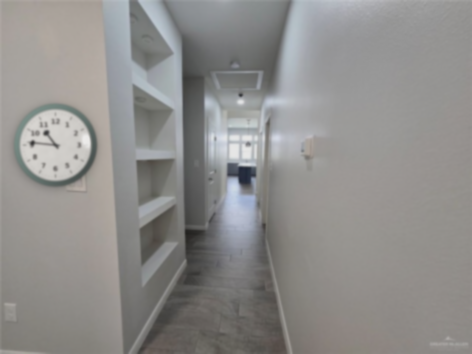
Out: 10:46
